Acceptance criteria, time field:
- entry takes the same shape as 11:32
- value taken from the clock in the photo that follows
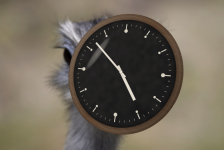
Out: 4:52
